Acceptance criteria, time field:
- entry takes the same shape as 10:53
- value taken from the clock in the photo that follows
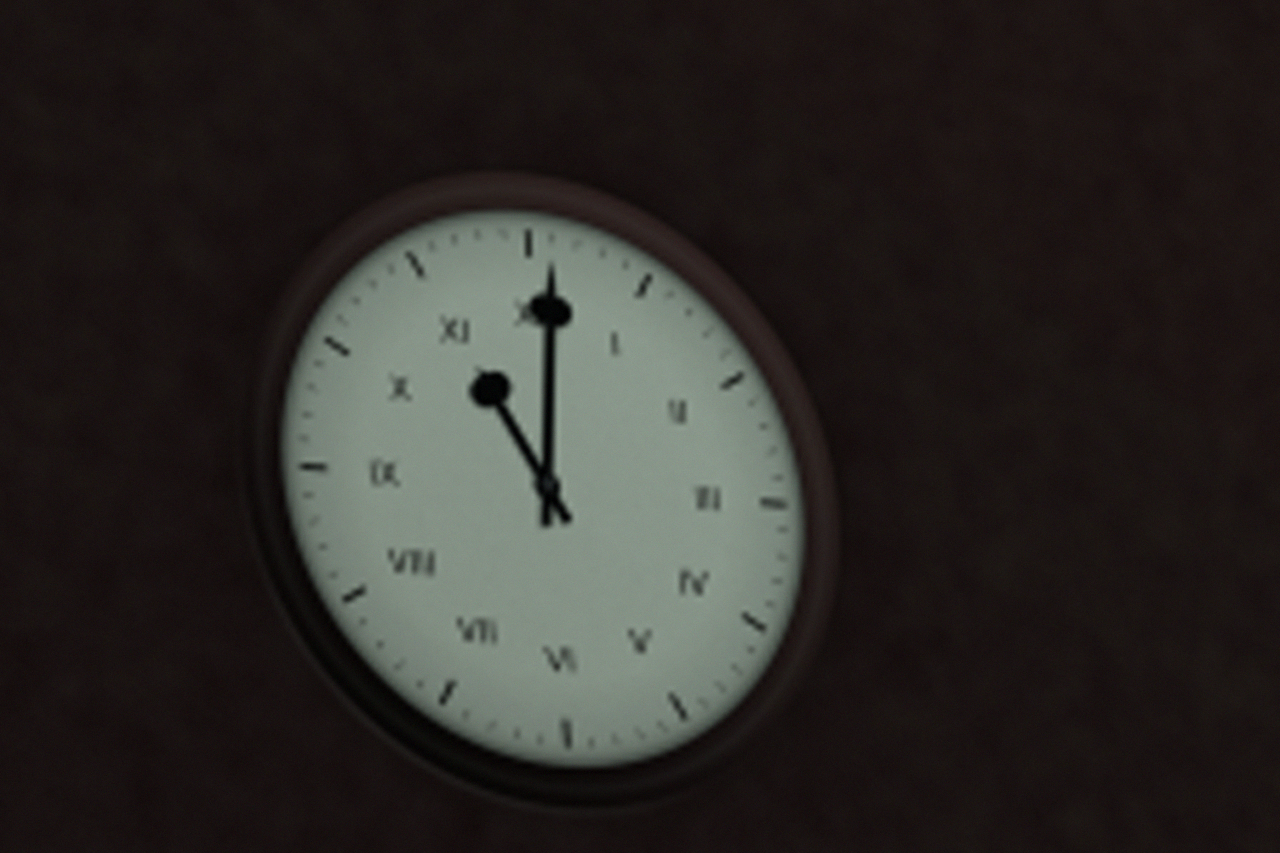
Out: 11:01
